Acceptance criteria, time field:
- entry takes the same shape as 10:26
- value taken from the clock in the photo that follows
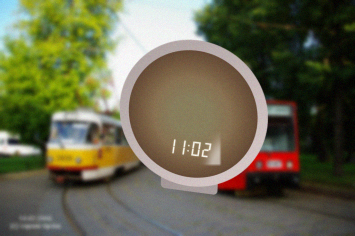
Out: 11:02
